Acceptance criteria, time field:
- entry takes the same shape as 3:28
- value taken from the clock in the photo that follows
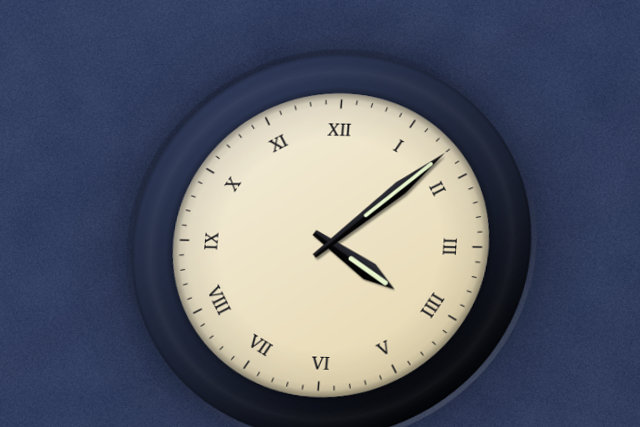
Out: 4:08
